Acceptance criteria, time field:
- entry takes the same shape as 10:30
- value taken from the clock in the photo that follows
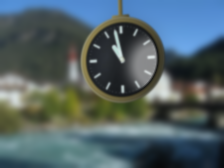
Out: 10:58
